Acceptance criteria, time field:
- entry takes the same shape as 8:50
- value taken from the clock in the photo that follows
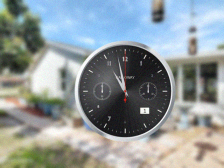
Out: 10:58
